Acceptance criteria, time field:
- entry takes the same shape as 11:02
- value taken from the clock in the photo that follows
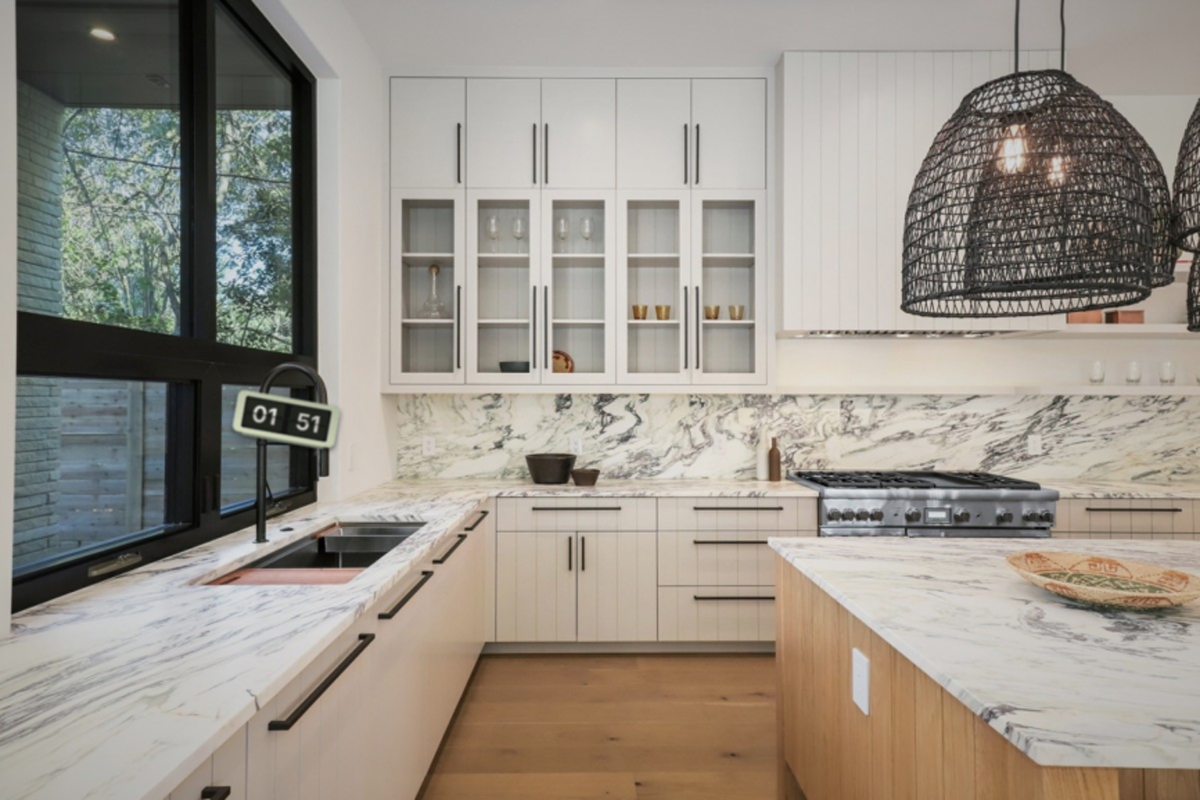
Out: 1:51
